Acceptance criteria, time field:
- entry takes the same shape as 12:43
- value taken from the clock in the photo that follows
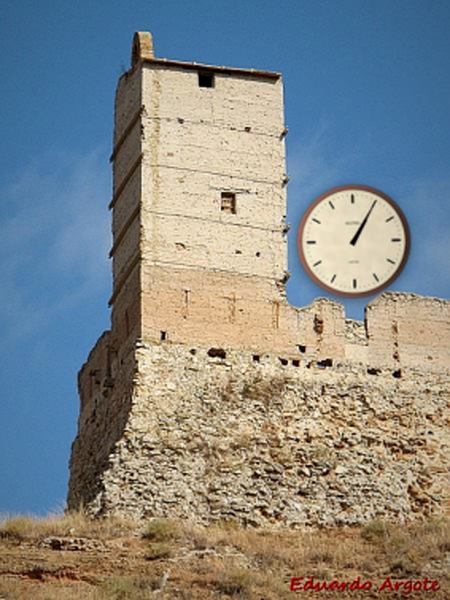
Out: 1:05
